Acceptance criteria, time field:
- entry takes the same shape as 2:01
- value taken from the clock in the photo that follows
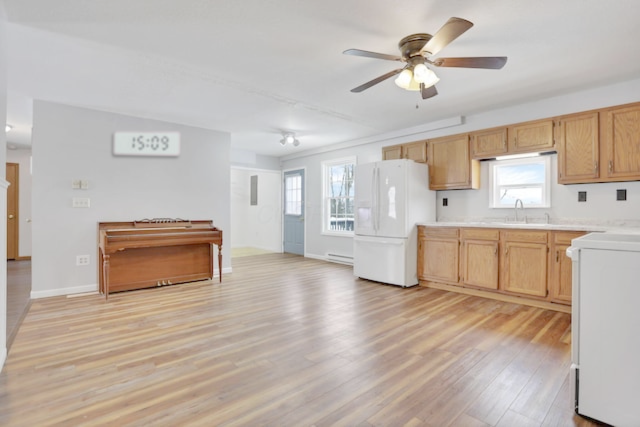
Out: 15:09
